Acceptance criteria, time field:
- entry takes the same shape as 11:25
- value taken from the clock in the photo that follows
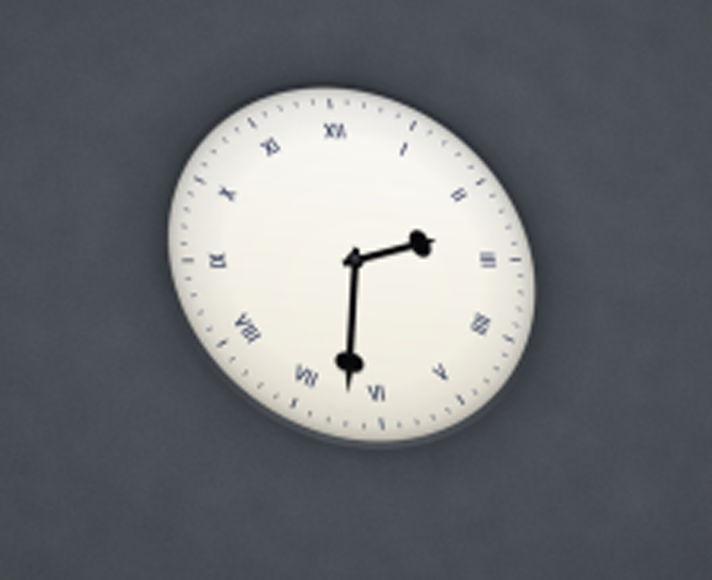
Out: 2:32
